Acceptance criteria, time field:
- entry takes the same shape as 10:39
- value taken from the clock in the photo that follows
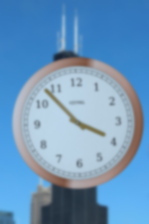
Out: 3:53
